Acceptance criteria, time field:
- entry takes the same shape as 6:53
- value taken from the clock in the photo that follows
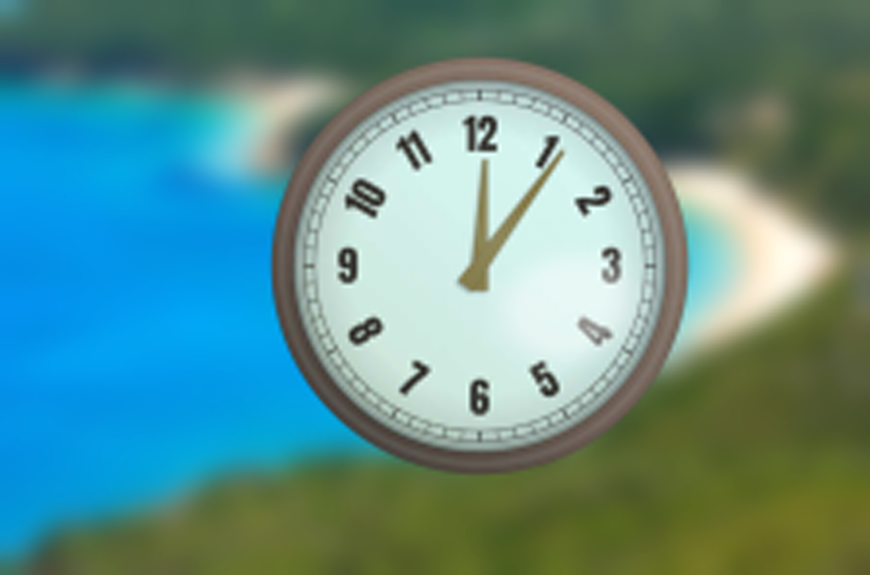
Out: 12:06
